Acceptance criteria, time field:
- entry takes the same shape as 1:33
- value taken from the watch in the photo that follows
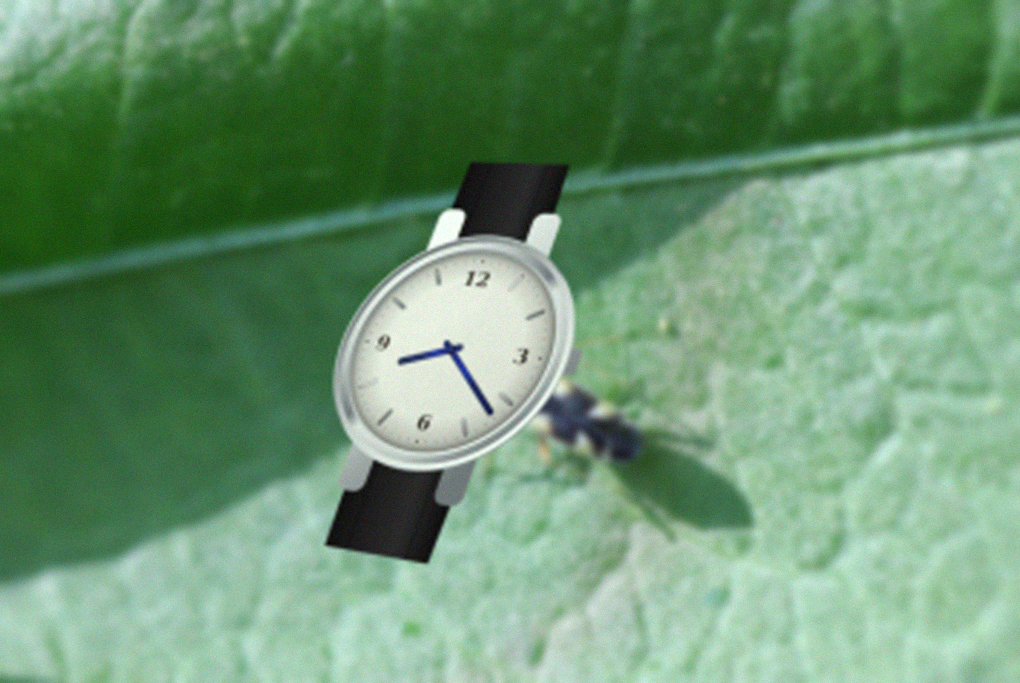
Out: 8:22
